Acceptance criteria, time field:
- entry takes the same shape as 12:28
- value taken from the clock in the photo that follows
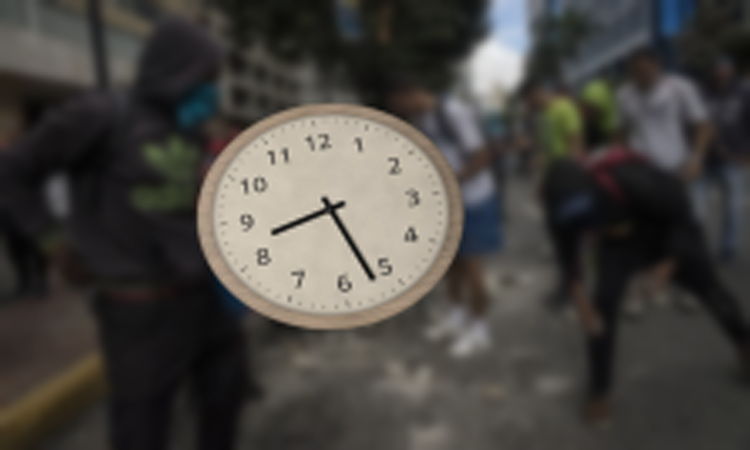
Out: 8:27
